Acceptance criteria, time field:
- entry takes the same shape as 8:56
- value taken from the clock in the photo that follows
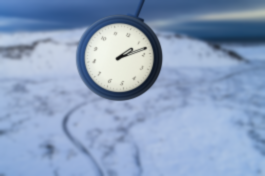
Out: 1:08
